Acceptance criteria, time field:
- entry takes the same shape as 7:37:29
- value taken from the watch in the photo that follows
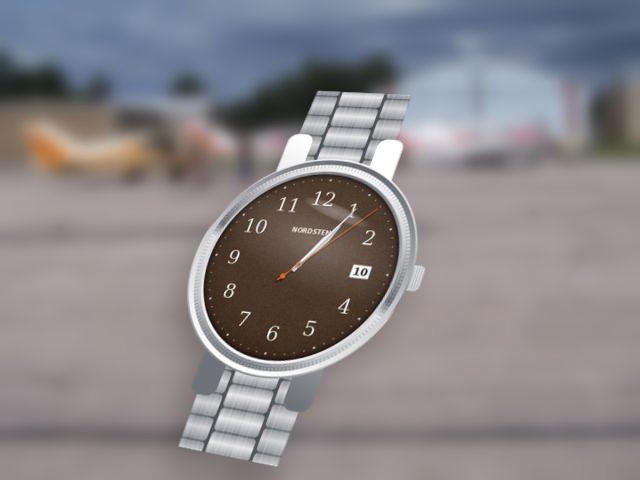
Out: 1:05:07
